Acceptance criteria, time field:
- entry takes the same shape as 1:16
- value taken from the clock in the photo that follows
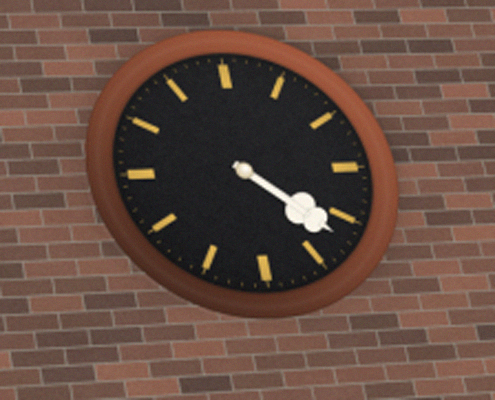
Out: 4:22
